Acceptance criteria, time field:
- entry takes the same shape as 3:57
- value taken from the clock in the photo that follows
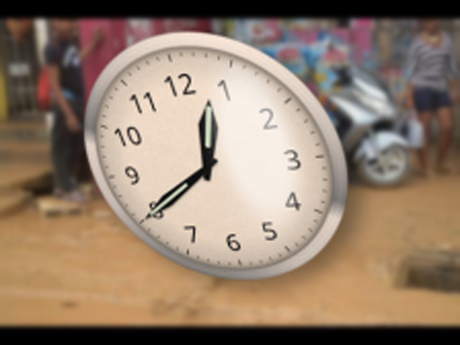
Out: 12:40
